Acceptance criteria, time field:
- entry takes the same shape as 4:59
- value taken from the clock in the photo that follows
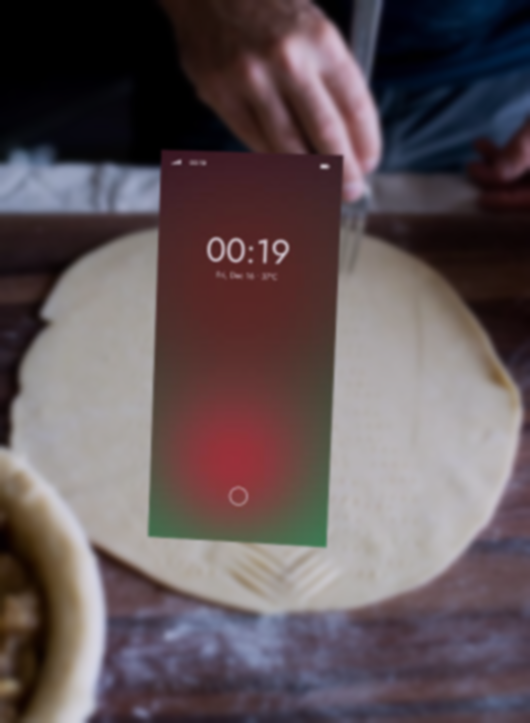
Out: 0:19
